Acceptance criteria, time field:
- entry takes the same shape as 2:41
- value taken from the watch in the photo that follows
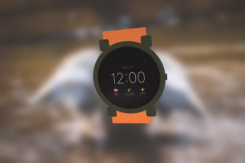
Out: 12:00
